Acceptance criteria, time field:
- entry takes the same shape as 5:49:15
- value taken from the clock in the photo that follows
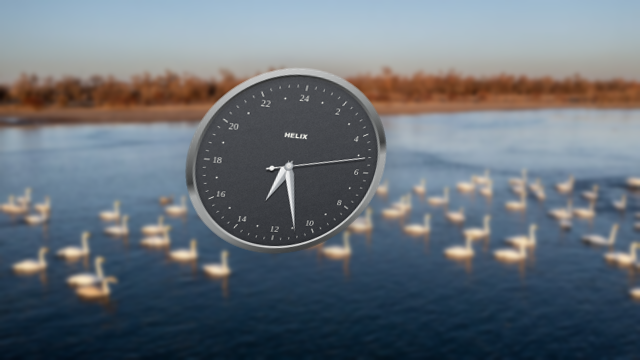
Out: 13:27:13
